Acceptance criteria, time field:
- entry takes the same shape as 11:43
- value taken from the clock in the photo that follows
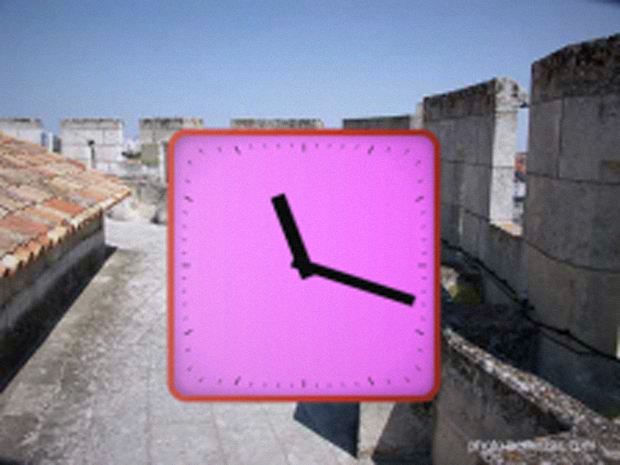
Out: 11:18
